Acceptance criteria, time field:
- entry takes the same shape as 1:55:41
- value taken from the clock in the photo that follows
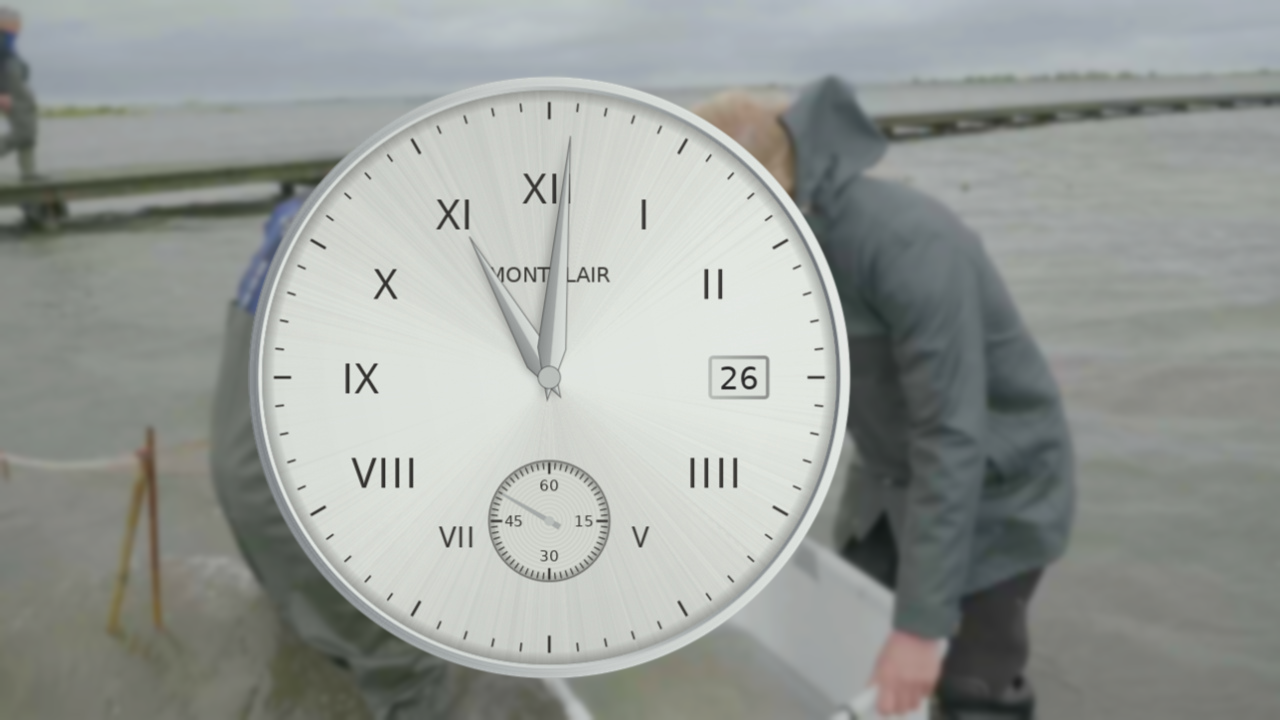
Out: 11:00:50
